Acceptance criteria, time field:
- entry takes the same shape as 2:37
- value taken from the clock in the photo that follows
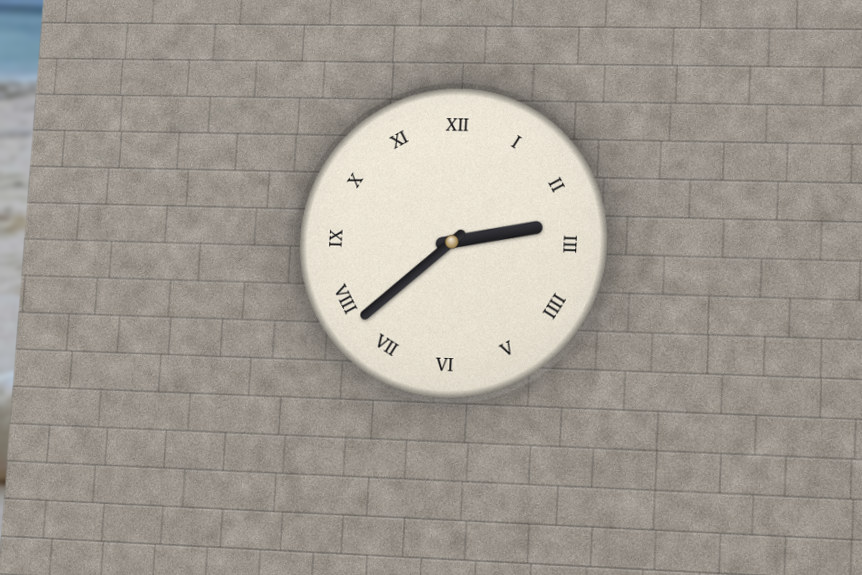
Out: 2:38
